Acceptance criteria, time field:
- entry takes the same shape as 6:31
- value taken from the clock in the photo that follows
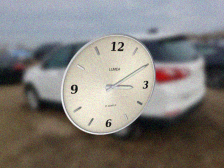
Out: 3:10
